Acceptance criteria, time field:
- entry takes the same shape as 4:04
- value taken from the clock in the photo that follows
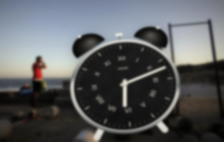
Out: 6:12
